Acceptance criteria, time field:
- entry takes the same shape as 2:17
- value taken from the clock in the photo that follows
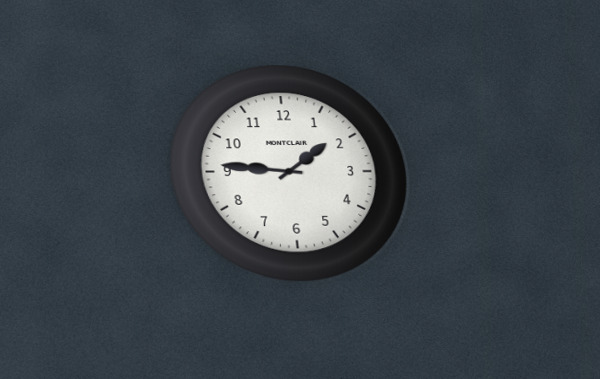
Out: 1:46
